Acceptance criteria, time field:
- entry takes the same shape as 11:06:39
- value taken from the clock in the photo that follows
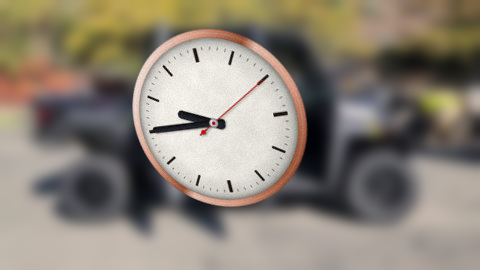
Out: 9:45:10
